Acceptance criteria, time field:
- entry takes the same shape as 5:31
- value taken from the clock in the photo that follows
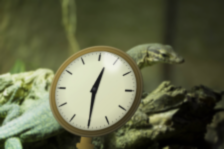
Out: 12:30
